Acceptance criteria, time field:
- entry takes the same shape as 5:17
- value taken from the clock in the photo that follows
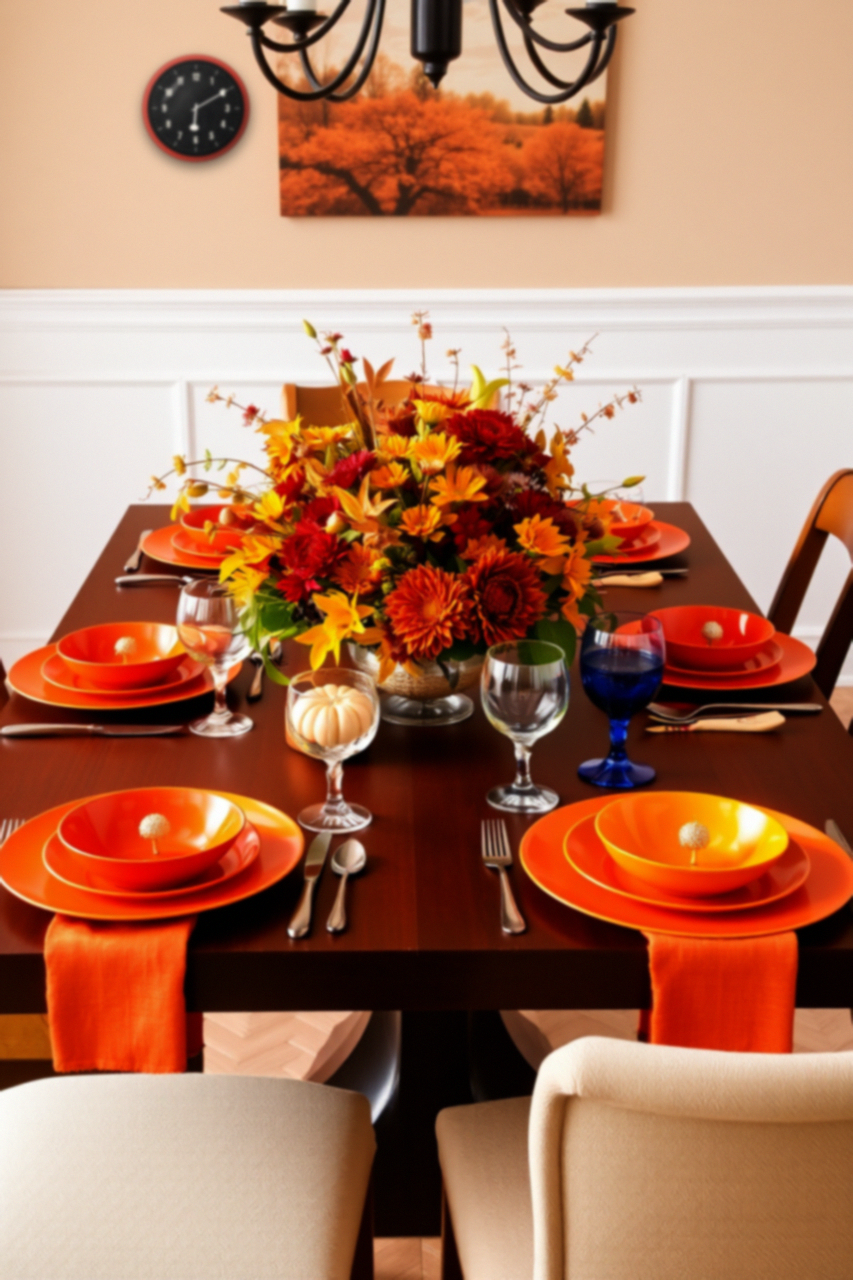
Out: 6:10
